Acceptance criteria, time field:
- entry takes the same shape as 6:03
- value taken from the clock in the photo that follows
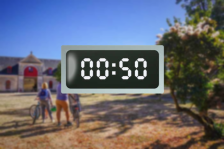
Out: 0:50
